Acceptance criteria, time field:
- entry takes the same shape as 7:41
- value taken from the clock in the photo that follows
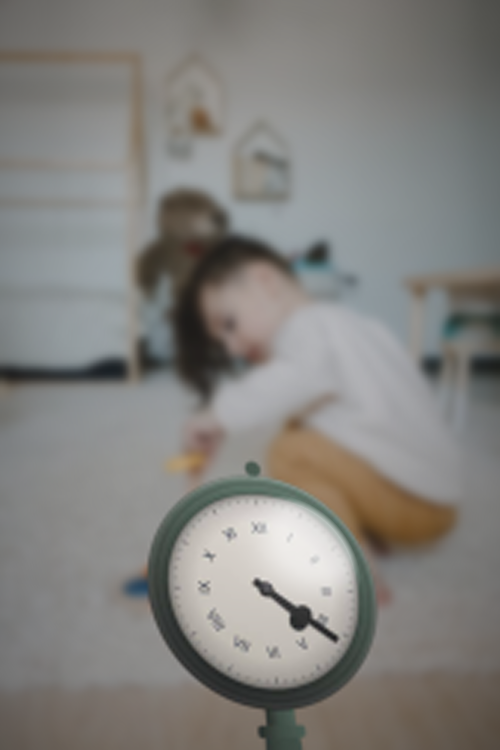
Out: 4:21
